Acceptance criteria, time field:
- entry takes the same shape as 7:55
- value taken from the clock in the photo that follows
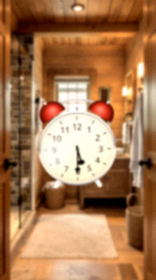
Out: 5:30
